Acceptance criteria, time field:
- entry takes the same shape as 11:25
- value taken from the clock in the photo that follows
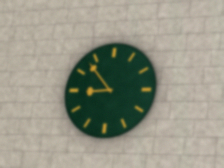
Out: 8:53
